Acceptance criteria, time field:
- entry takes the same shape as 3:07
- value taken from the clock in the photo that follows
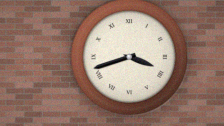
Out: 3:42
